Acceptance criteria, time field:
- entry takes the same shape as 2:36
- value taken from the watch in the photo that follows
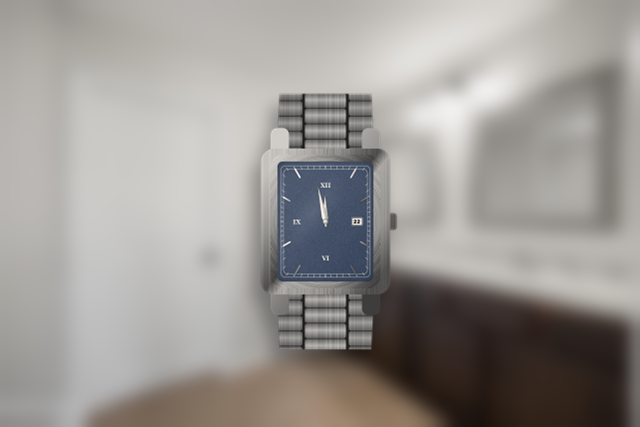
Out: 11:58
